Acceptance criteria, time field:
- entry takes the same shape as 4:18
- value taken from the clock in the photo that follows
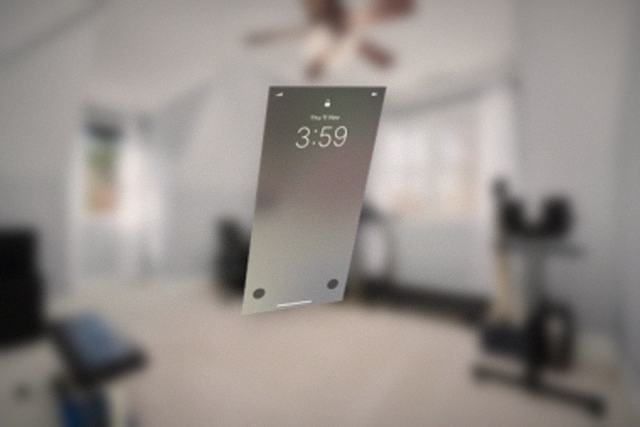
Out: 3:59
